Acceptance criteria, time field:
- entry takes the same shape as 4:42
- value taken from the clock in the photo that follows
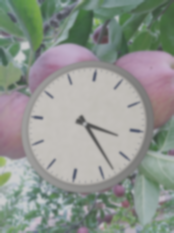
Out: 3:23
